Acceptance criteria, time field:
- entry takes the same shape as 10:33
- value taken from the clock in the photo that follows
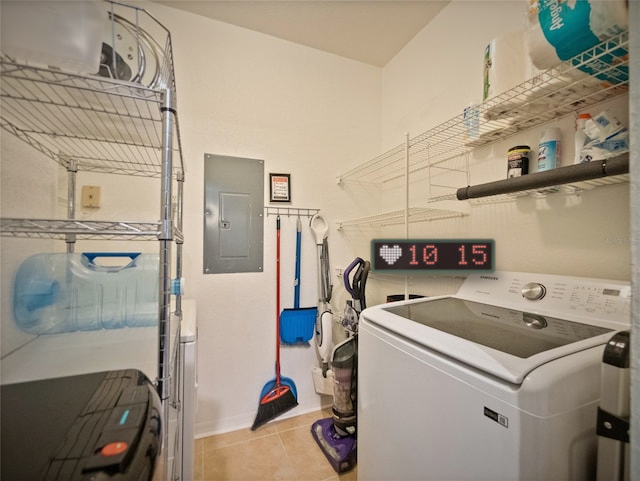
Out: 10:15
